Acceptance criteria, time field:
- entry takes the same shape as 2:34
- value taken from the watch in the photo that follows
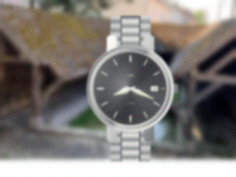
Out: 8:19
